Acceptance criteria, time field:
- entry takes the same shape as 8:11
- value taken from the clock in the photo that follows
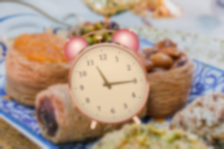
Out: 11:15
